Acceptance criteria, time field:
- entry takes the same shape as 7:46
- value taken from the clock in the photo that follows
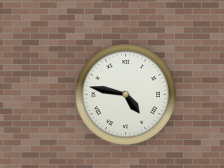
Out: 4:47
